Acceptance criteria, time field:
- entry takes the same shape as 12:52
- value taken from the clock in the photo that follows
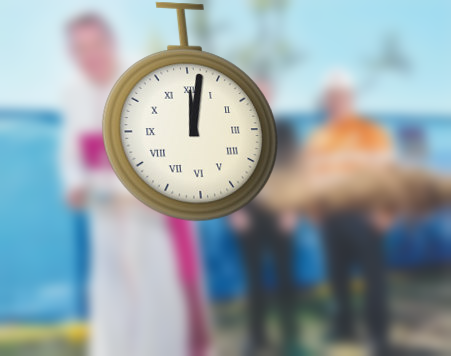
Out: 12:02
